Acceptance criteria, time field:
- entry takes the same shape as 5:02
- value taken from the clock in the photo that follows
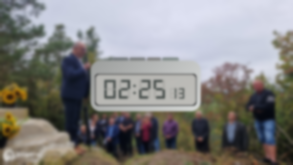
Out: 2:25
